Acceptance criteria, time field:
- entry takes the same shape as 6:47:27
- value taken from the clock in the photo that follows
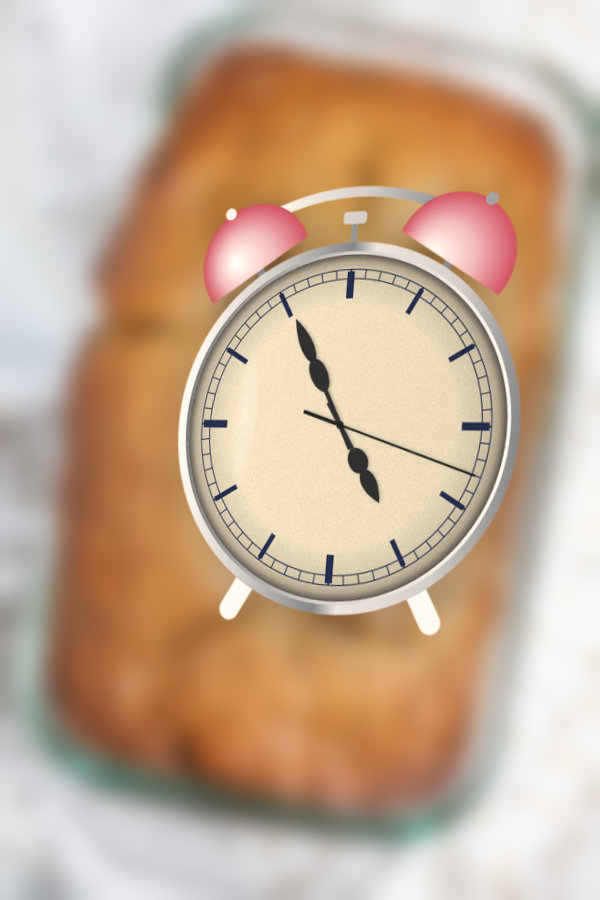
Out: 4:55:18
